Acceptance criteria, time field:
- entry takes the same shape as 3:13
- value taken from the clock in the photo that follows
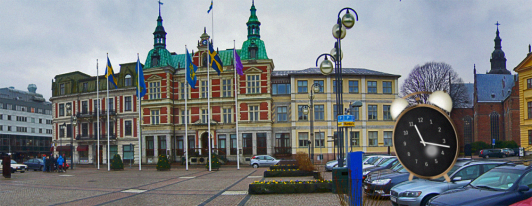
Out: 11:17
